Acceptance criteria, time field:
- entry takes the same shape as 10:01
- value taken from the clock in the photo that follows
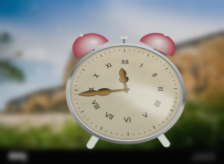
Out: 11:44
